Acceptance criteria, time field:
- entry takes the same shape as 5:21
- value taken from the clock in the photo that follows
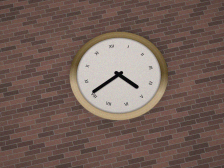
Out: 4:41
